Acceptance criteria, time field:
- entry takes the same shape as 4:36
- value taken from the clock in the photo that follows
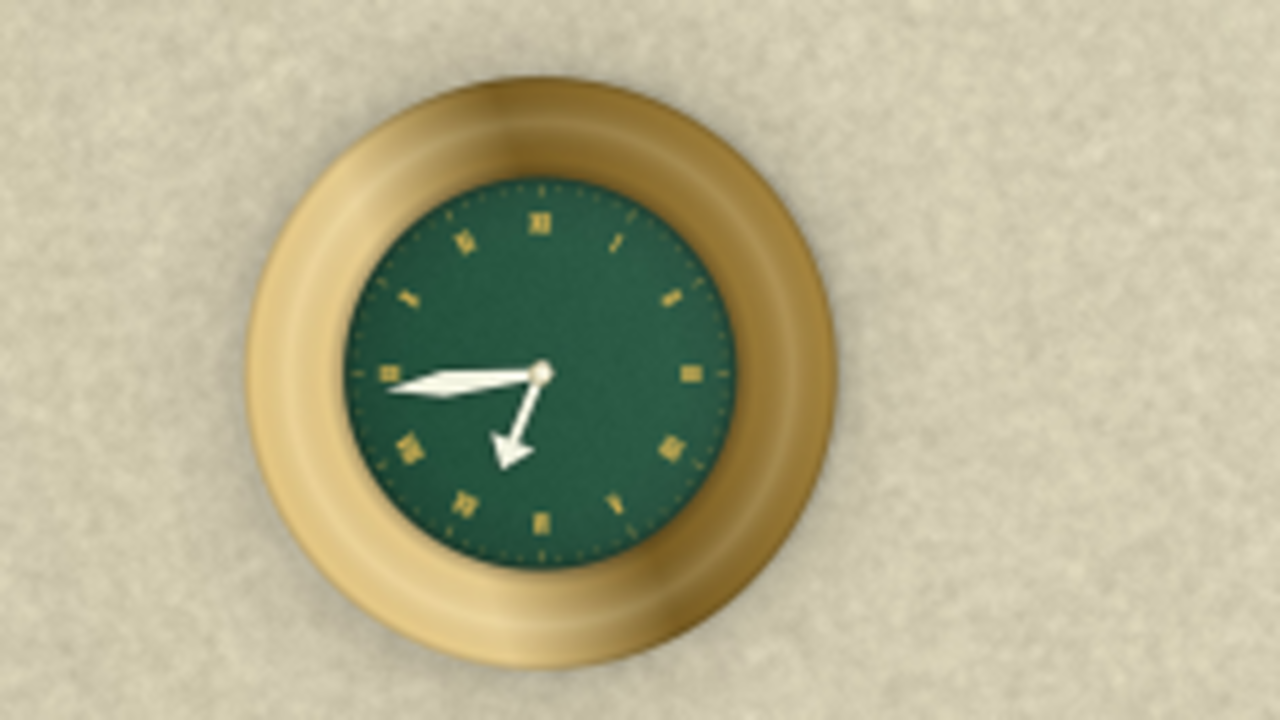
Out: 6:44
